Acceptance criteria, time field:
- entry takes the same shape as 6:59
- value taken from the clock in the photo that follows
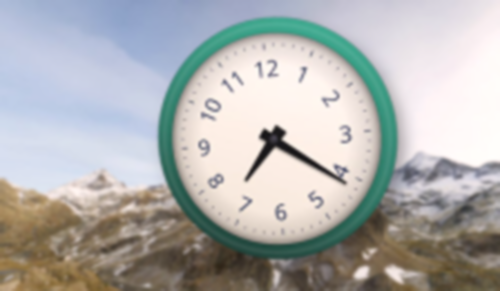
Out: 7:21
